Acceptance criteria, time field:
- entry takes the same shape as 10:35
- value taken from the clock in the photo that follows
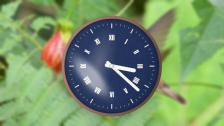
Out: 3:22
